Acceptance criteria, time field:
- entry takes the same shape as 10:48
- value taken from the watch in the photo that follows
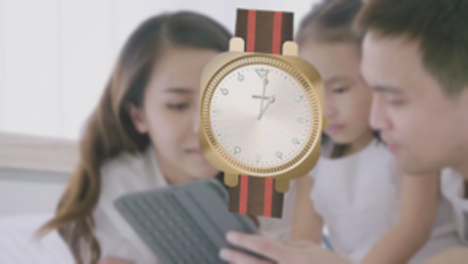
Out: 1:01
